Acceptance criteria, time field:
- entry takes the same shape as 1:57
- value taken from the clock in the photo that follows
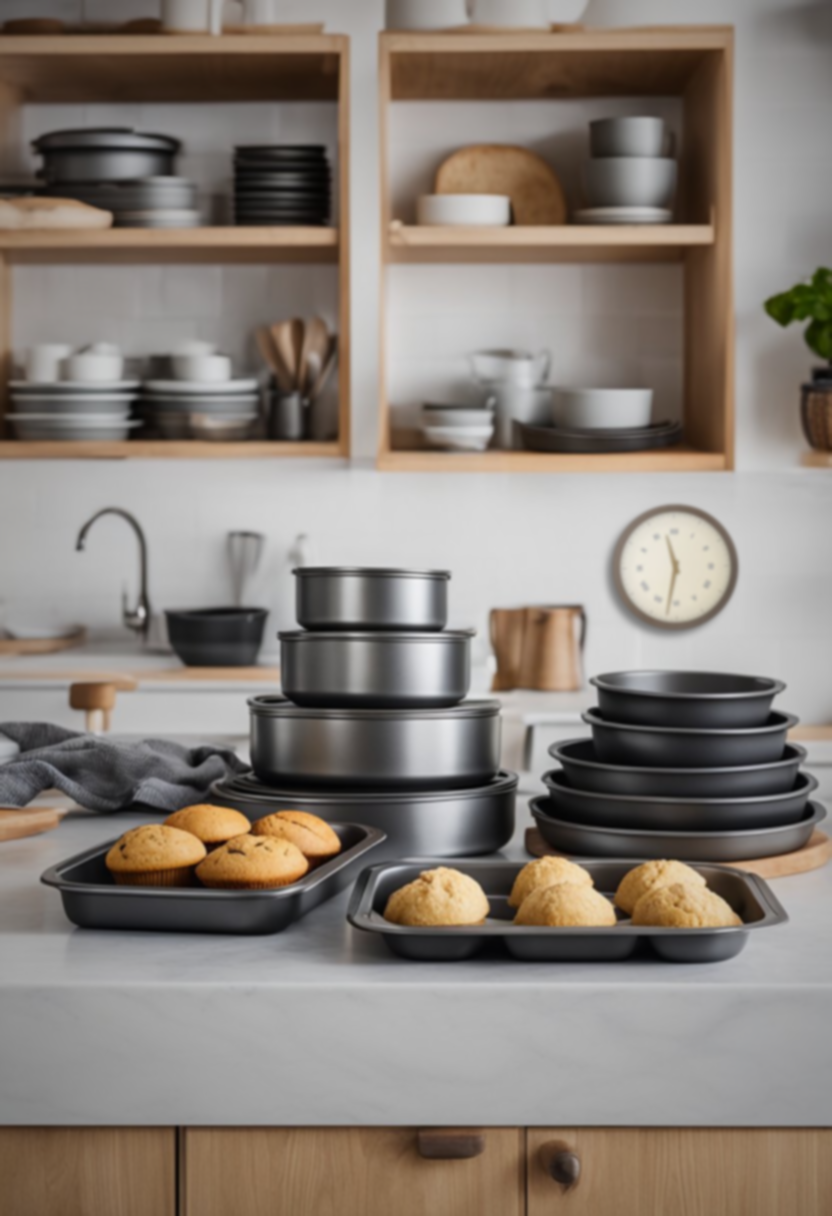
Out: 11:32
